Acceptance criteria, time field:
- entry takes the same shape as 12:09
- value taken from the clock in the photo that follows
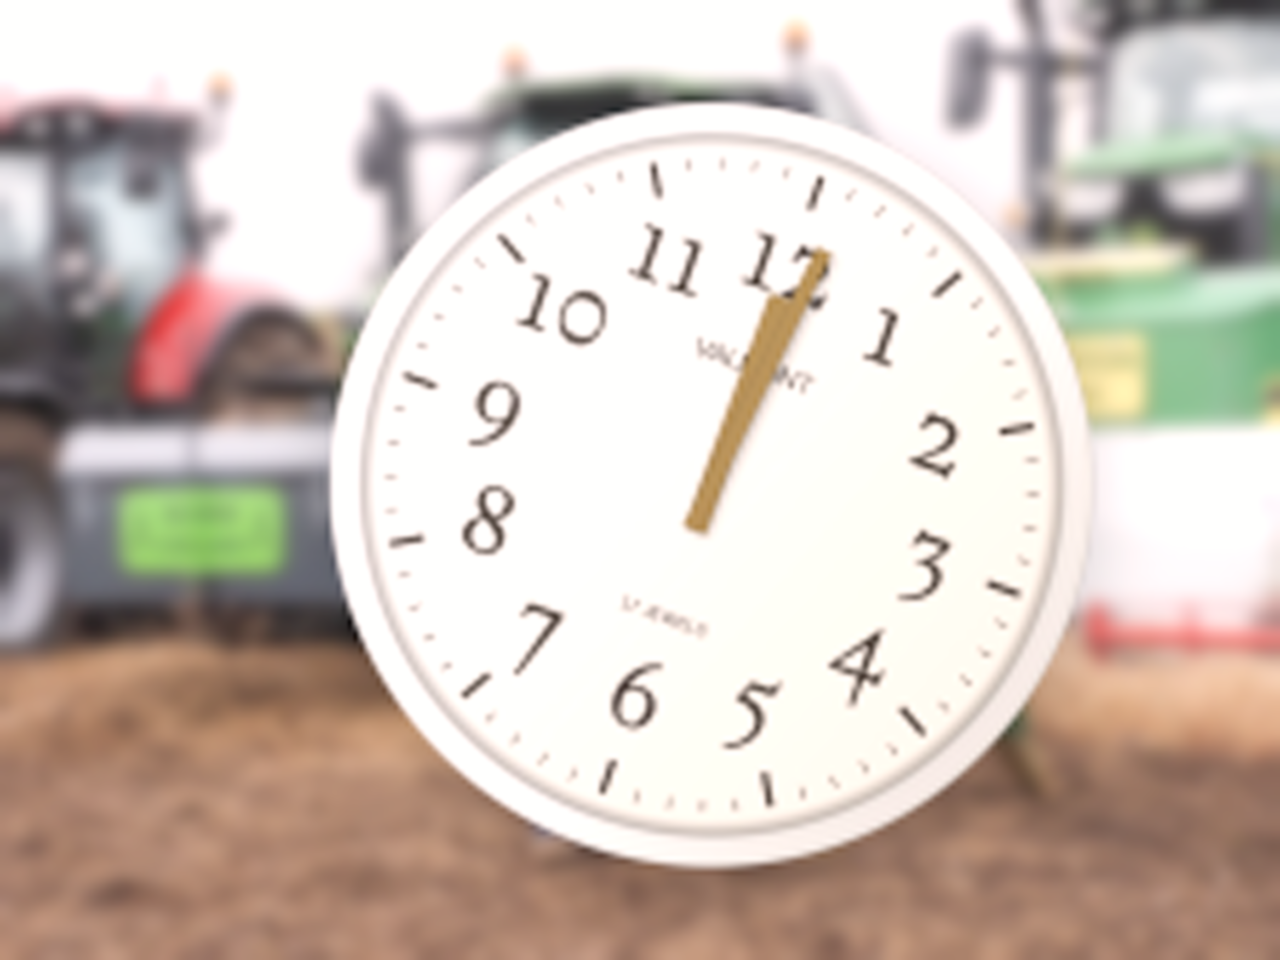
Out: 12:01
